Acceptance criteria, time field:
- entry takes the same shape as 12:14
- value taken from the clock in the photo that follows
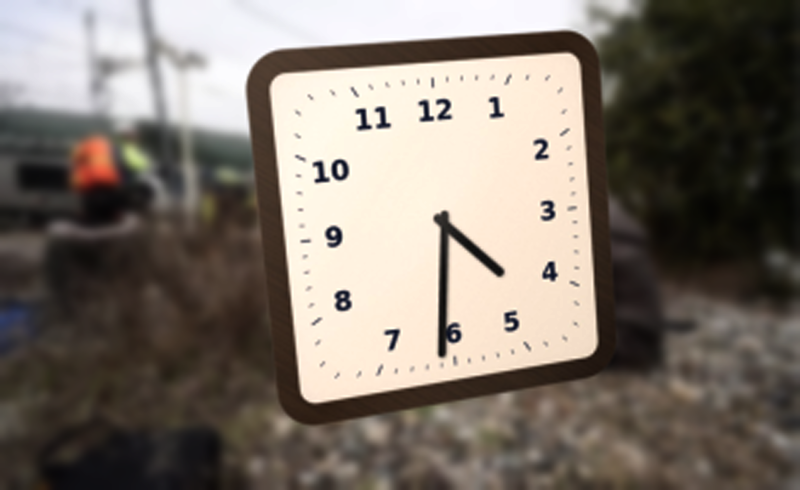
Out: 4:31
